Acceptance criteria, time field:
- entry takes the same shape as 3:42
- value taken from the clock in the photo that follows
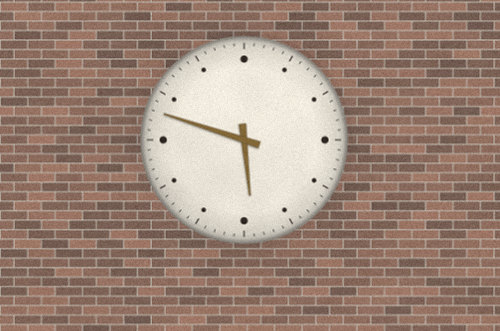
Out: 5:48
